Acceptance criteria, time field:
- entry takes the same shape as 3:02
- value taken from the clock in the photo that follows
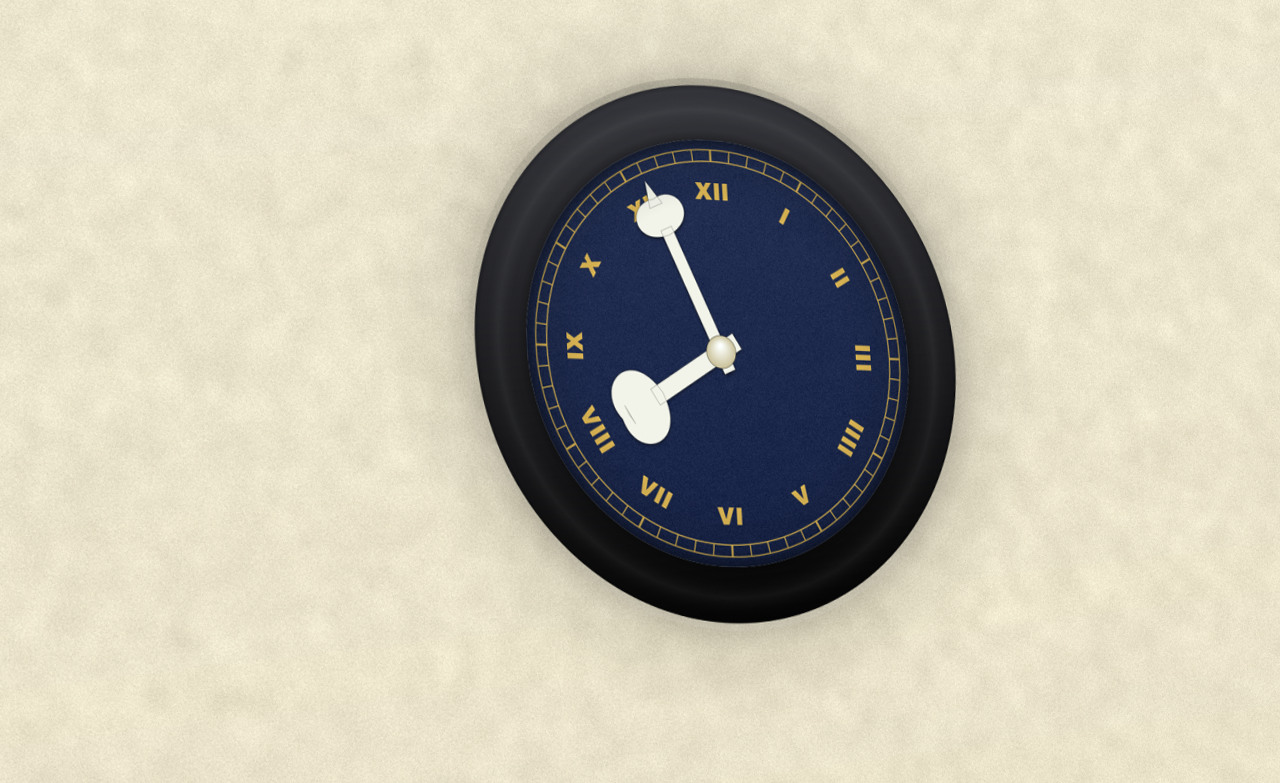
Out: 7:56
